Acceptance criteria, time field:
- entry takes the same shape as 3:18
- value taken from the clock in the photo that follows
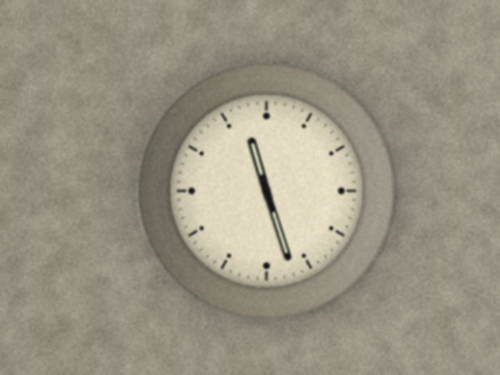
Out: 11:27
